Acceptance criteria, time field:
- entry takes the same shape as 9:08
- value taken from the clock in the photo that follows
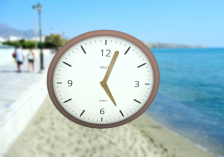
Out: 5:03
